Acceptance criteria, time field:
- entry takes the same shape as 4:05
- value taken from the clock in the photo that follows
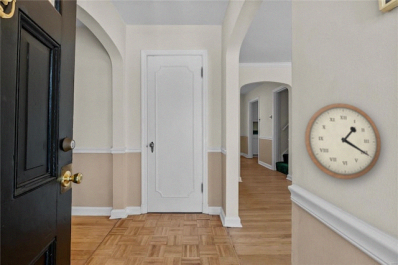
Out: 1:20
